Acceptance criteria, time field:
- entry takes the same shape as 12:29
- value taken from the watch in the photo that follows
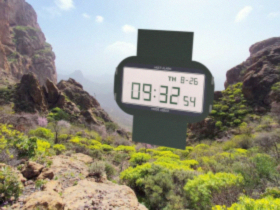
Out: 9:32
